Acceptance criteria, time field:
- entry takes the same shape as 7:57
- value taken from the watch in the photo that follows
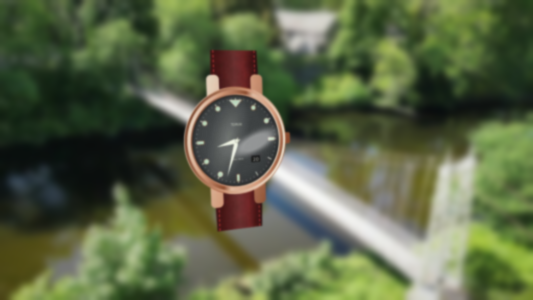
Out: 8:33
